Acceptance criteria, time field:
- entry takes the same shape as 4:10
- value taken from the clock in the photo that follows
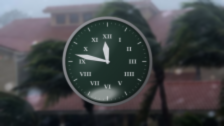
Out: 11:47
